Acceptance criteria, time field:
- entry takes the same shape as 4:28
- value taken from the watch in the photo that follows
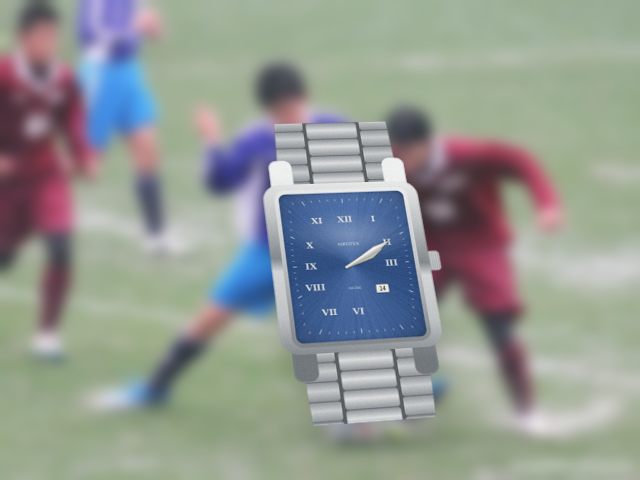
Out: 2:10
